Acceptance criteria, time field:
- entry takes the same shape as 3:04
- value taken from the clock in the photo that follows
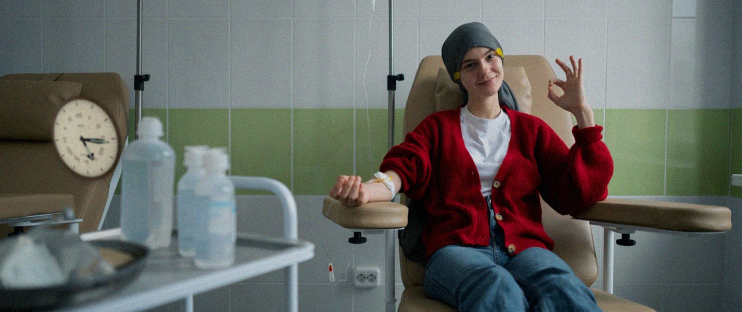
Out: 5:16
